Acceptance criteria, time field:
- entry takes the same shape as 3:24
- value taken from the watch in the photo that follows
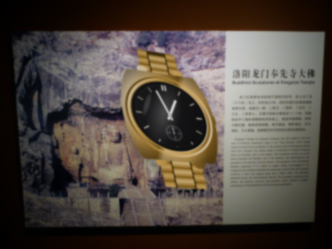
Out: 12:57
